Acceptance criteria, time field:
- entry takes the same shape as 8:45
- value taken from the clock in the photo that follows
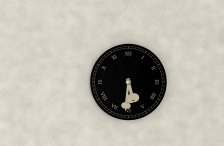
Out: 5:31
